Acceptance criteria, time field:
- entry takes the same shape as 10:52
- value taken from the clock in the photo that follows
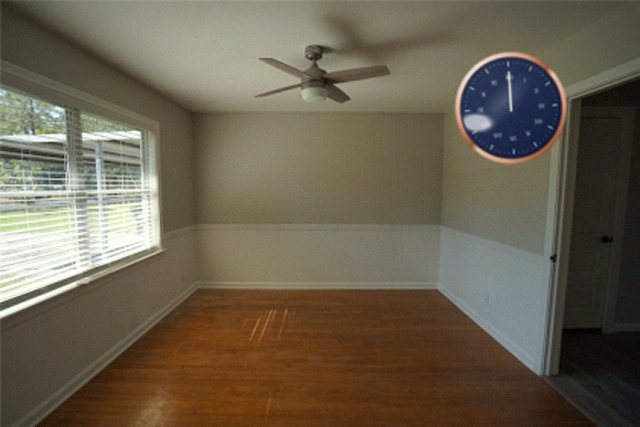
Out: 12:00
